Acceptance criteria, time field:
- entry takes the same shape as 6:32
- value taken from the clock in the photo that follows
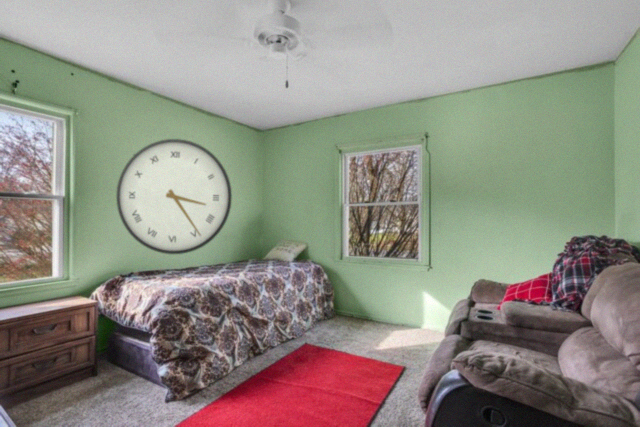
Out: 3:24
